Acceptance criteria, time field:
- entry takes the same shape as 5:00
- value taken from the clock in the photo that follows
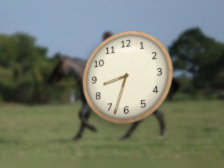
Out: 8:33
